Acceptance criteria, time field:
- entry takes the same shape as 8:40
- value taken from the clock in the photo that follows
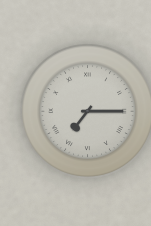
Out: 7:15
